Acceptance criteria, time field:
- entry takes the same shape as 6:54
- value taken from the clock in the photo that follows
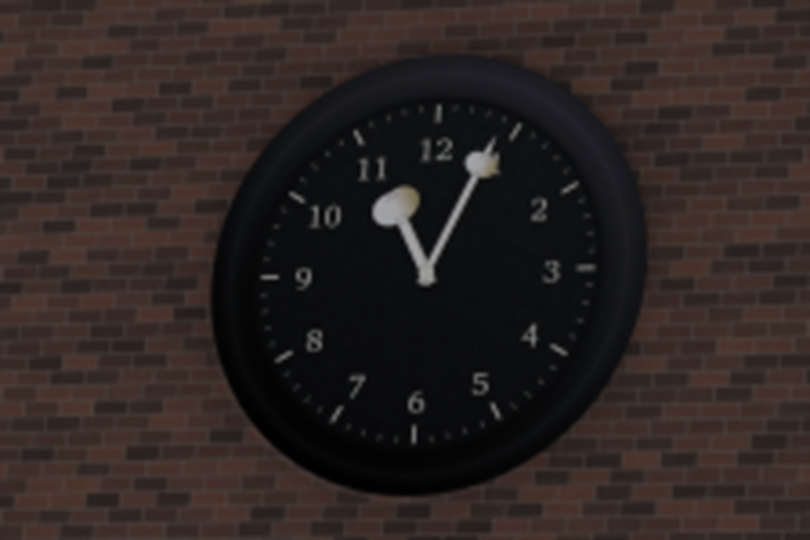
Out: 11:04
